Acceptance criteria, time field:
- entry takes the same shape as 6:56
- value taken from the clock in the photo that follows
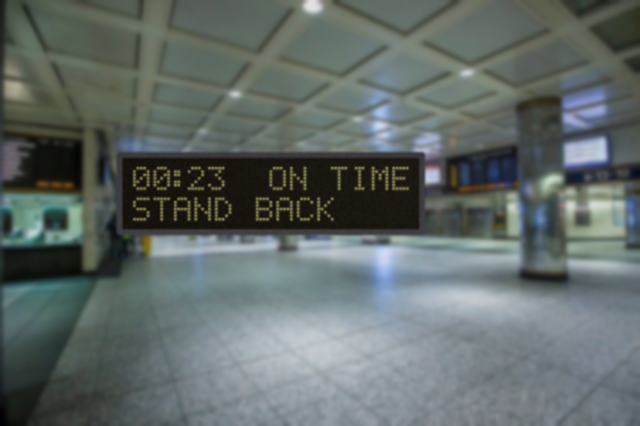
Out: 0:23
